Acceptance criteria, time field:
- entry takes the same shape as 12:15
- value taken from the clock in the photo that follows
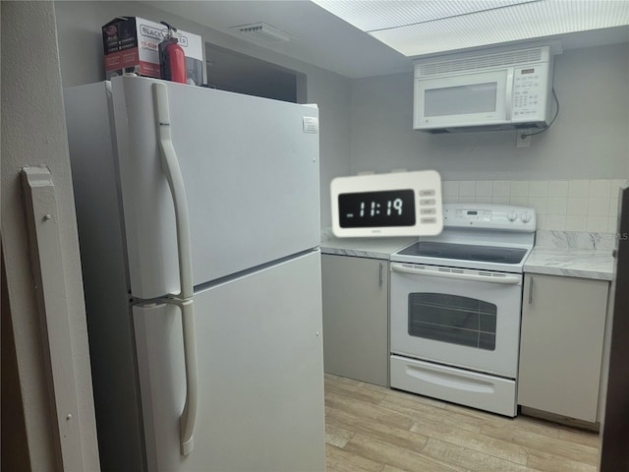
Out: 11:19
